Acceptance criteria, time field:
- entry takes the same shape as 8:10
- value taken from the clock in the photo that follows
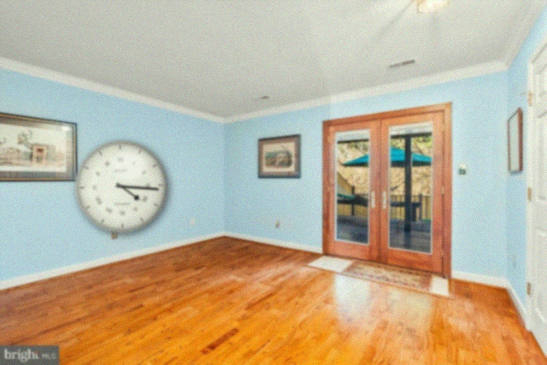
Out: 4:16
